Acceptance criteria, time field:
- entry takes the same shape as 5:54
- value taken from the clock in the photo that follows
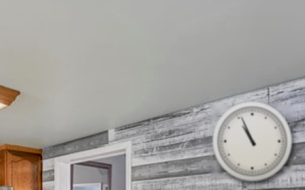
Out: 10:56
